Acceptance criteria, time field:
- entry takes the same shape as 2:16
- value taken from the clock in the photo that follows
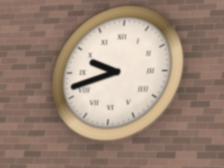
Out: 9:42
